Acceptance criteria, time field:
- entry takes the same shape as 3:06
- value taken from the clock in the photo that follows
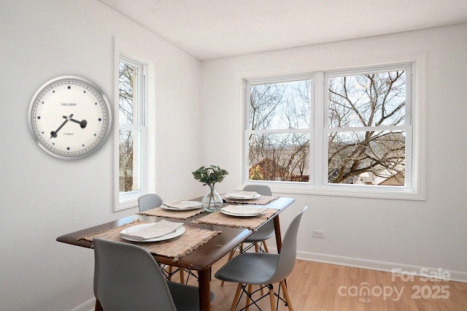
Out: 3:37
